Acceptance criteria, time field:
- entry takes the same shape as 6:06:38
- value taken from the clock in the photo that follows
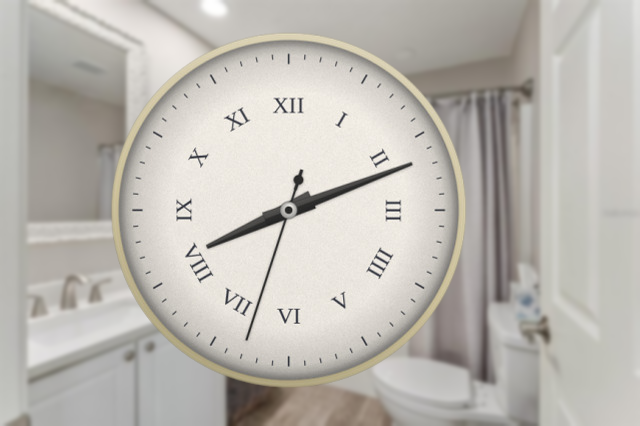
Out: 8:11:33
